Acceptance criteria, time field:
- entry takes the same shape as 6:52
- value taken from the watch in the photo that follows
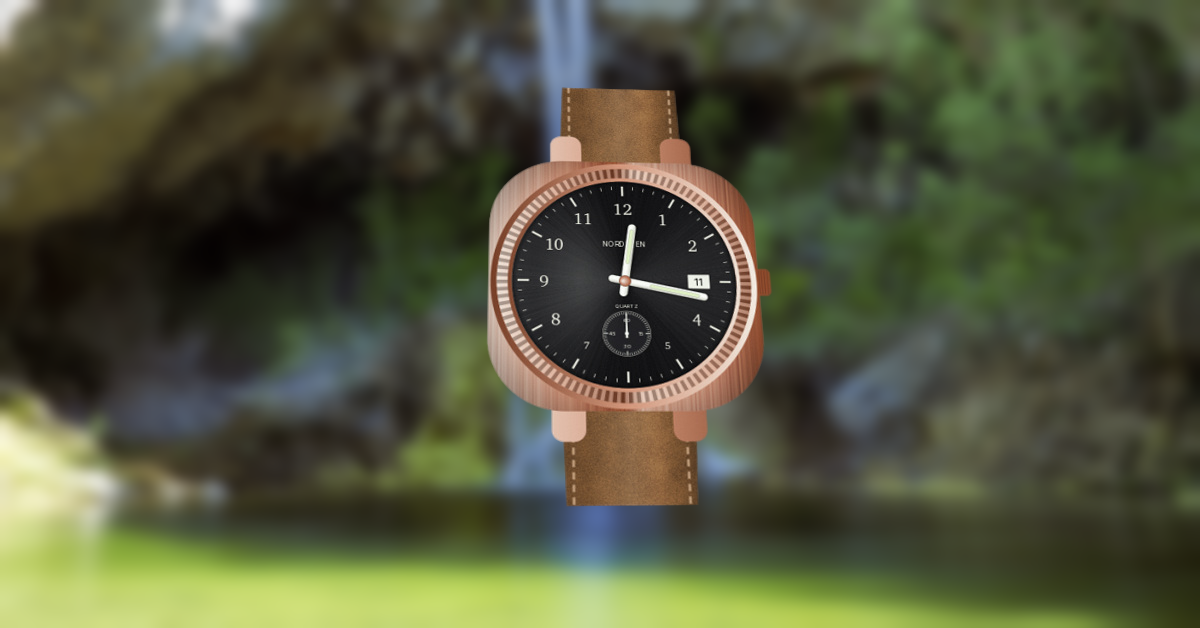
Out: 12:17
